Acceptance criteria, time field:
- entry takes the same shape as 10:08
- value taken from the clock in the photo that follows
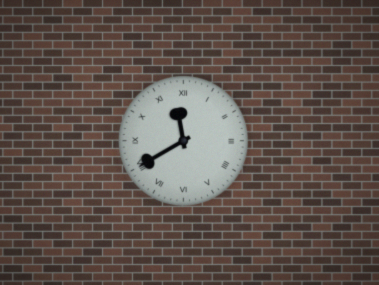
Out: 11:40
